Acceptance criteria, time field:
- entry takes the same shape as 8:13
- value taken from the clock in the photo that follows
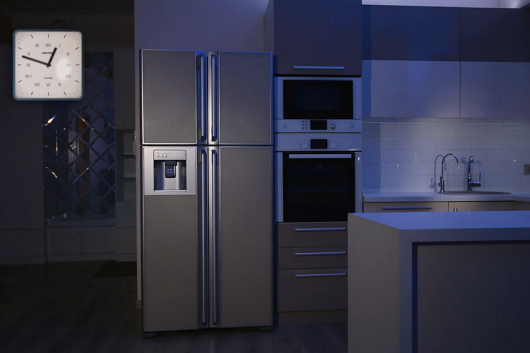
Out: 12:48
